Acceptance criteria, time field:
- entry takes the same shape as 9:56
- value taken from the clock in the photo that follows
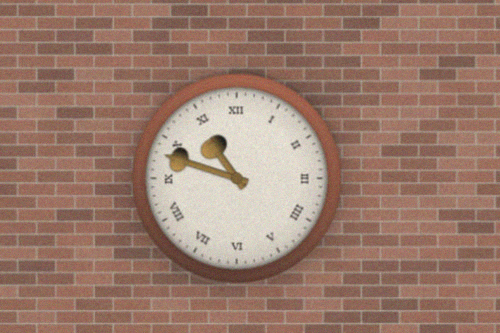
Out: 10:48
